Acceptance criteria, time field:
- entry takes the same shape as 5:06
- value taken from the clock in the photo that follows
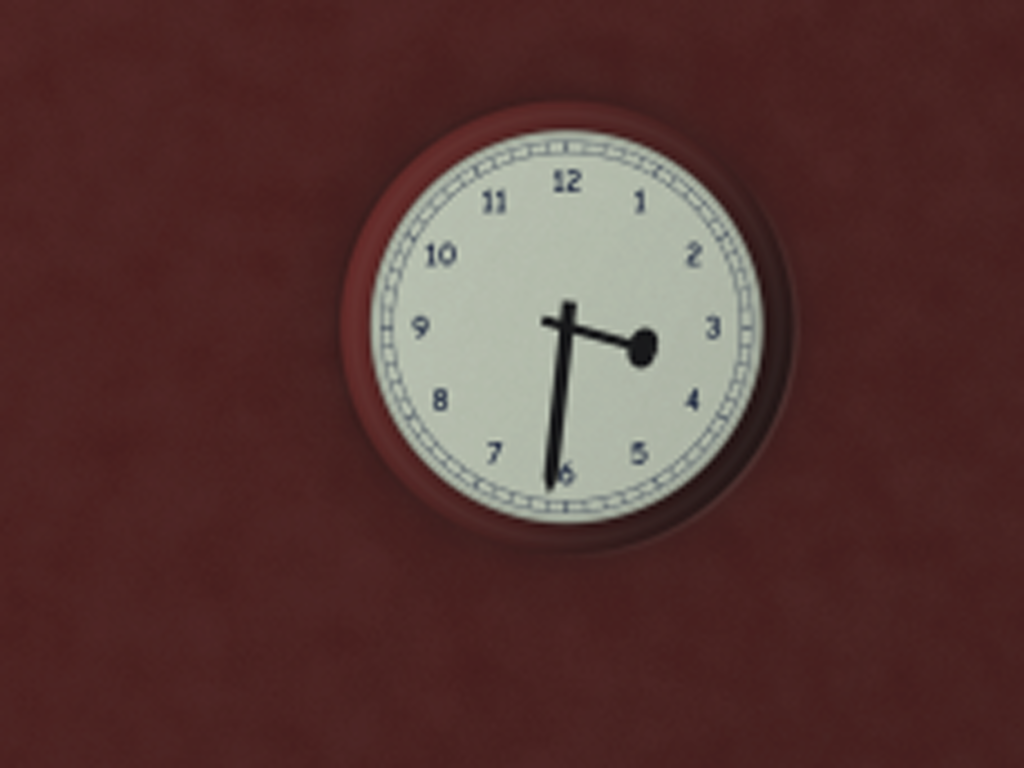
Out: 3:31
